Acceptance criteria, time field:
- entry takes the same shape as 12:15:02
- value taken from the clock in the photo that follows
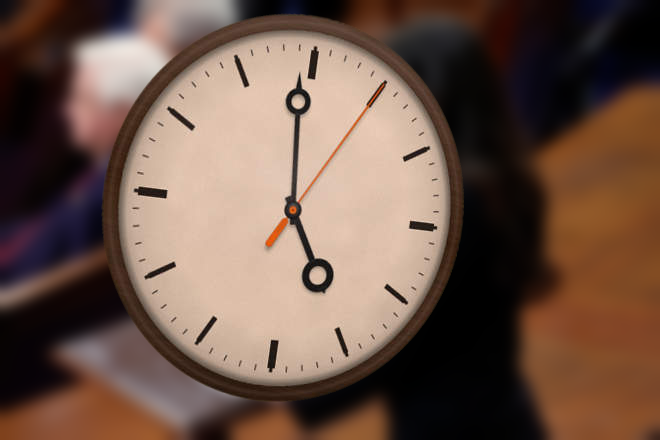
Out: 4:59:05
